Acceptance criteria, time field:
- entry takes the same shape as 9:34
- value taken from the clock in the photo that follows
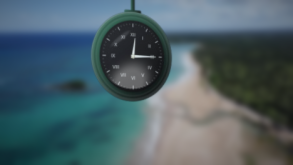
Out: 12:15
